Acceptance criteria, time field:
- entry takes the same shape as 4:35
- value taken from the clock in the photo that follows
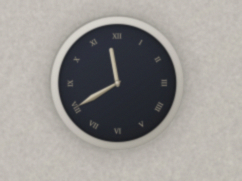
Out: 11:40
